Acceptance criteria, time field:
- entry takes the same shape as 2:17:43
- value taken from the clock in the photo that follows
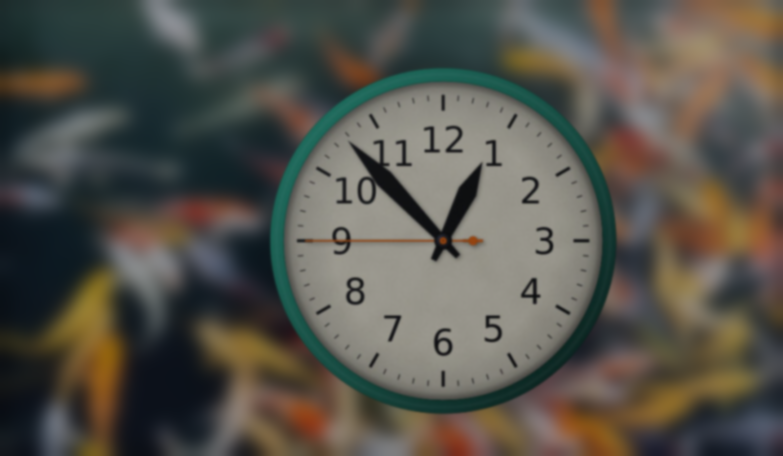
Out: 12:52:45
